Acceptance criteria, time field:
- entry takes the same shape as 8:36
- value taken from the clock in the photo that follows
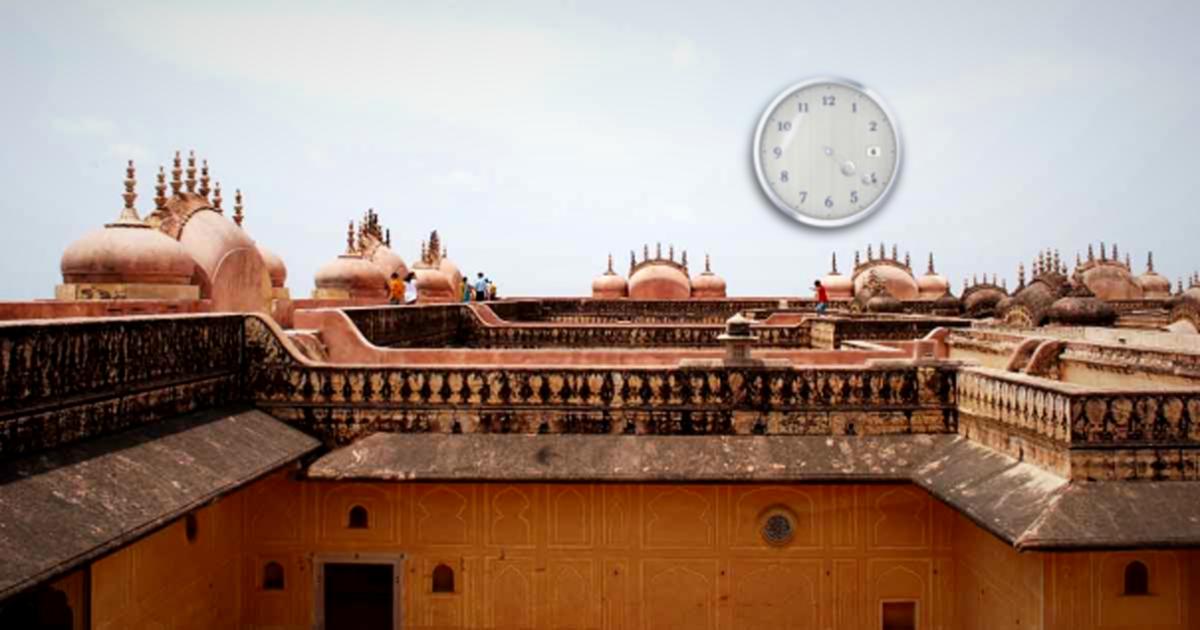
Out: 4:21
